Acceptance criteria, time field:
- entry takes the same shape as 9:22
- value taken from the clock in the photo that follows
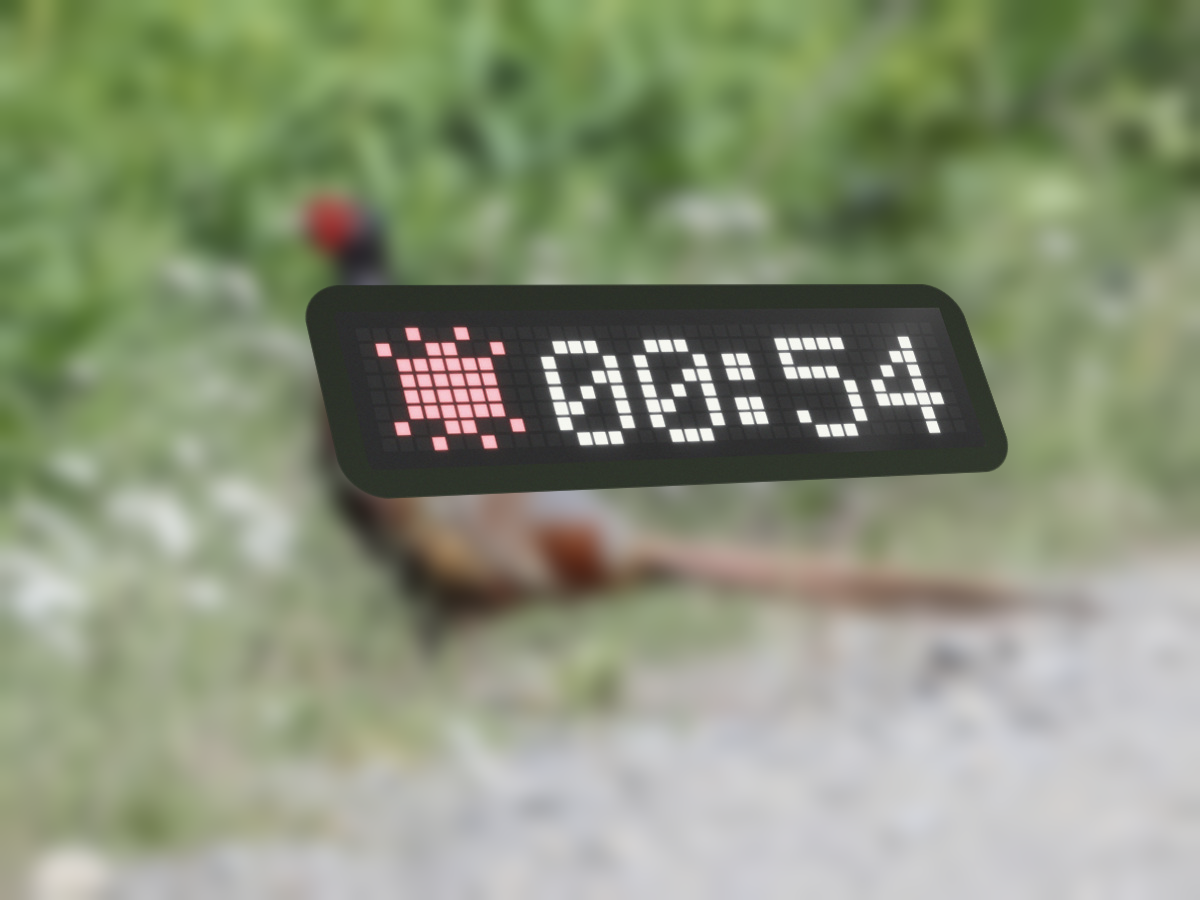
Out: 0:54
